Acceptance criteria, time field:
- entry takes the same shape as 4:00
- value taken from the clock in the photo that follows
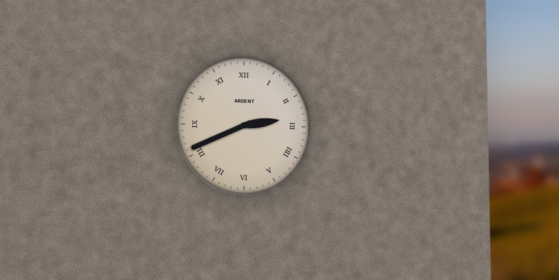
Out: 2:41
